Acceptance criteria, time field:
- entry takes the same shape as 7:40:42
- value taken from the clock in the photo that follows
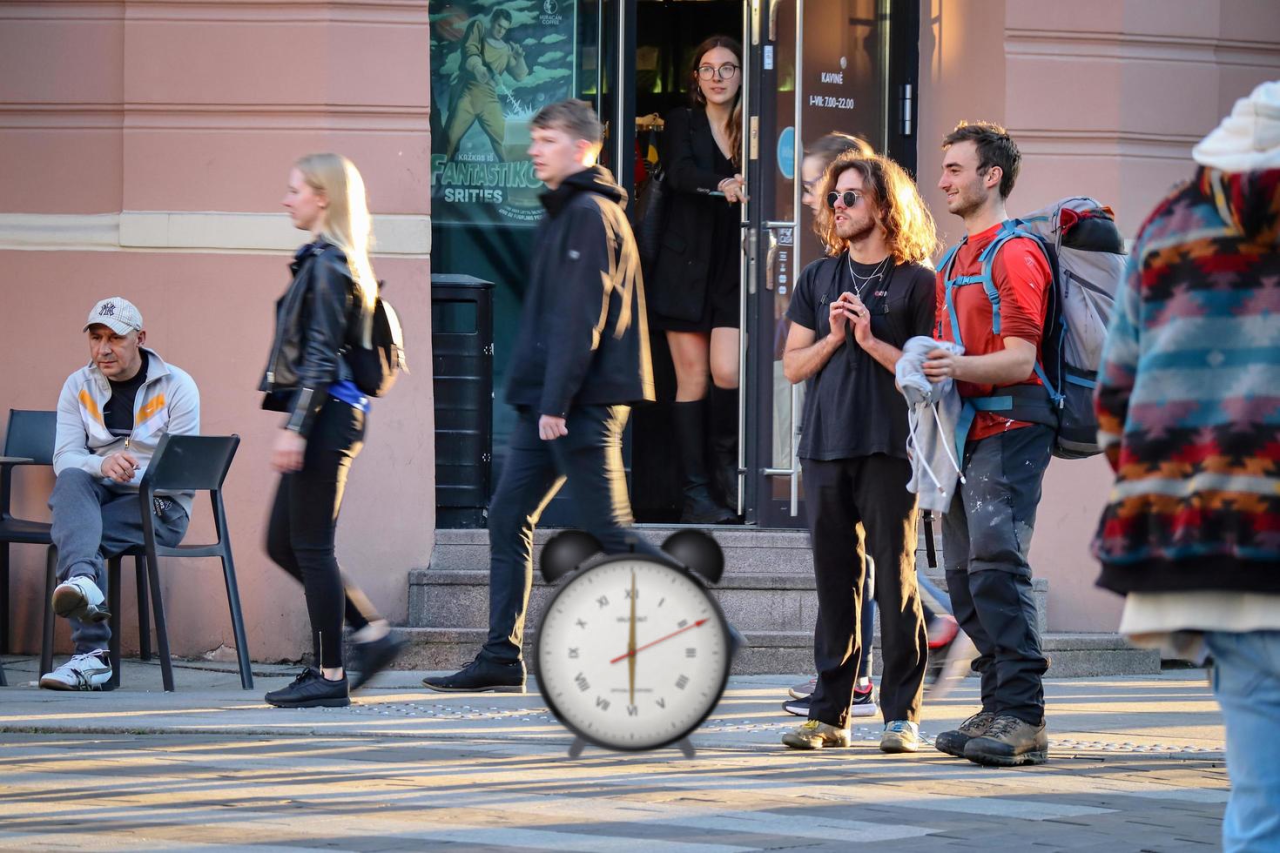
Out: 6:00:11
